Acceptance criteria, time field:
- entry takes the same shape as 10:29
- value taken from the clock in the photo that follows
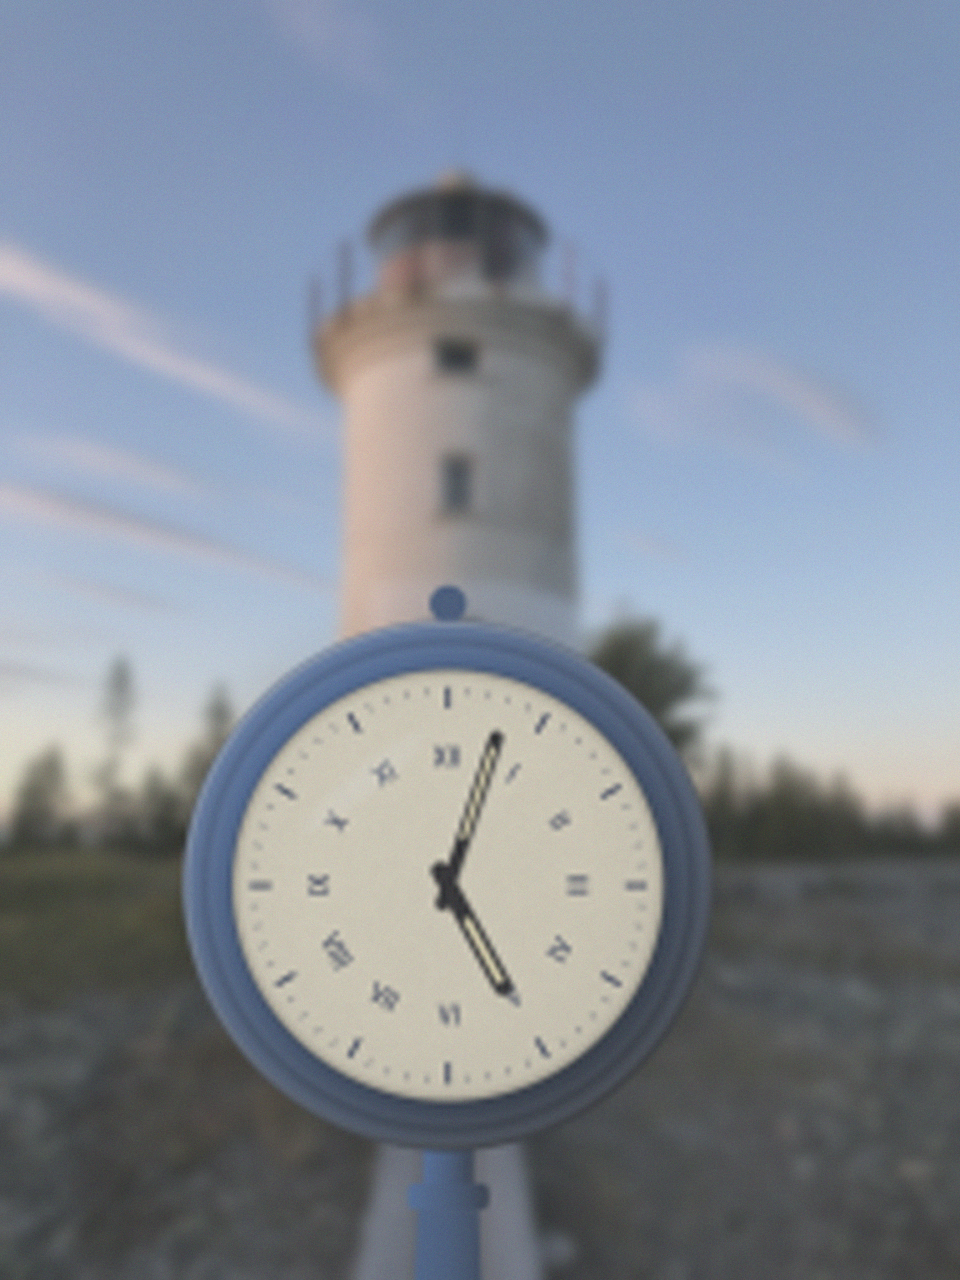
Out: 5:03
